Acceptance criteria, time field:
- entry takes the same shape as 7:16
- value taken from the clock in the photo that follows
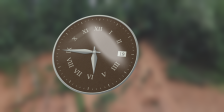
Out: 5:45
